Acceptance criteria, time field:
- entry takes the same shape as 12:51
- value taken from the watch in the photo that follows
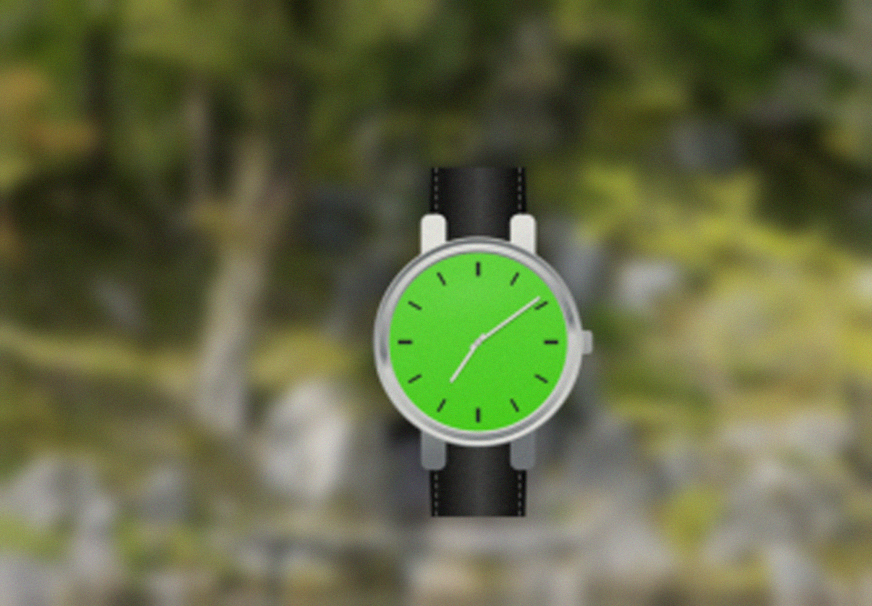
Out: 7:09
